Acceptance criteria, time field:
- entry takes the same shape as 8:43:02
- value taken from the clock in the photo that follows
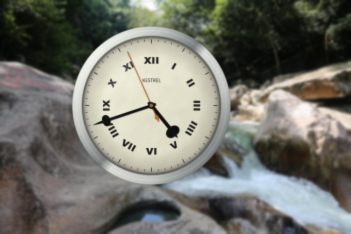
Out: 4:41:56
